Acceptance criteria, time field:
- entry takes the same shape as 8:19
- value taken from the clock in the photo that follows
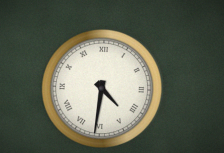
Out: 4:31
